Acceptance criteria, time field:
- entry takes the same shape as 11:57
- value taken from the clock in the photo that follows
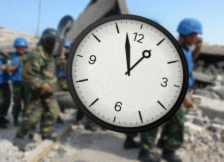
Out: 12:57
